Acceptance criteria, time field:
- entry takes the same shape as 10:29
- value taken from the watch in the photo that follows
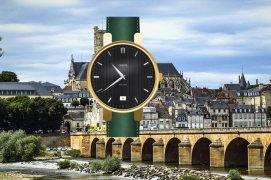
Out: 10:39
